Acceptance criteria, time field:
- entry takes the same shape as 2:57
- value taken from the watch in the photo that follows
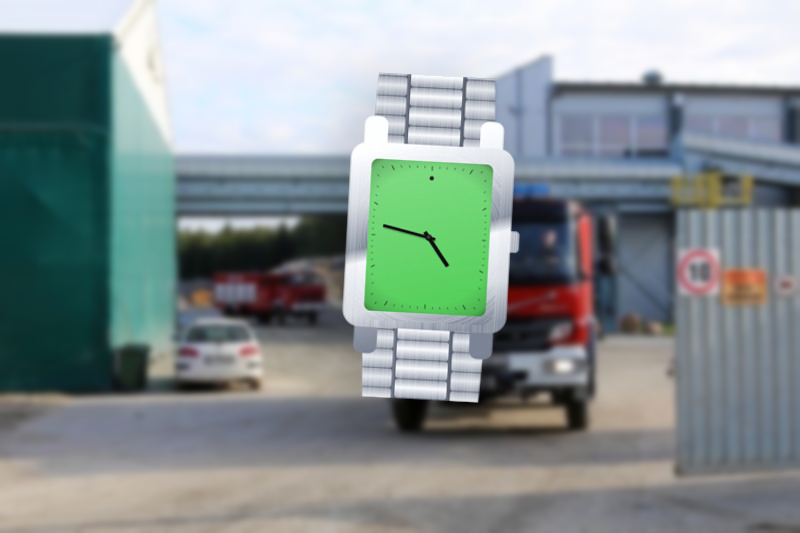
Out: 4:47
